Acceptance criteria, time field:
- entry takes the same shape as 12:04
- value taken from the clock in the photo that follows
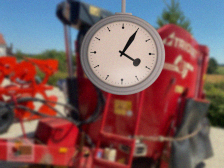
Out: 4:05
